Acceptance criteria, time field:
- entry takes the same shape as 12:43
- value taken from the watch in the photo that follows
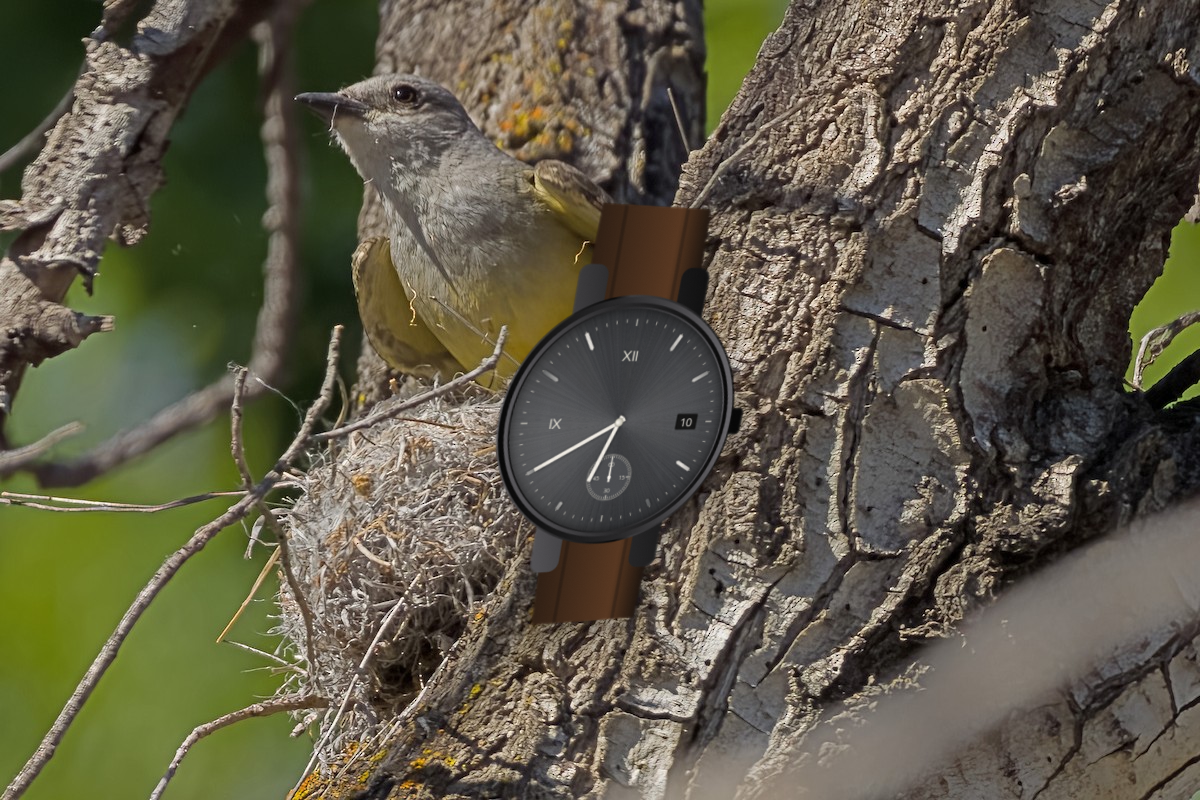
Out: 6:40
